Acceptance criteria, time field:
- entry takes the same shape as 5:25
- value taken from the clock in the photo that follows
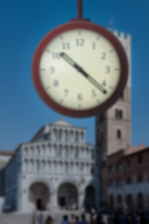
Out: 10:22
